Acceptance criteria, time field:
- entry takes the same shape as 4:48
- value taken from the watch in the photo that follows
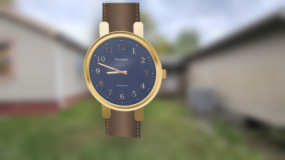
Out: 8:48
